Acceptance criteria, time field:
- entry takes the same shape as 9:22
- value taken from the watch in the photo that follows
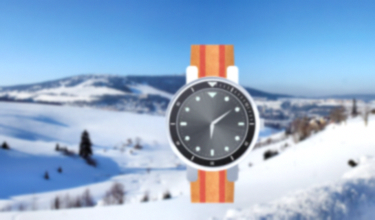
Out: 6:09
